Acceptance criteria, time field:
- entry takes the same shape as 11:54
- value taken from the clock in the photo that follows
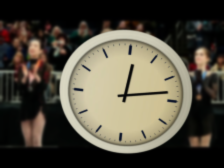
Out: 12:13
